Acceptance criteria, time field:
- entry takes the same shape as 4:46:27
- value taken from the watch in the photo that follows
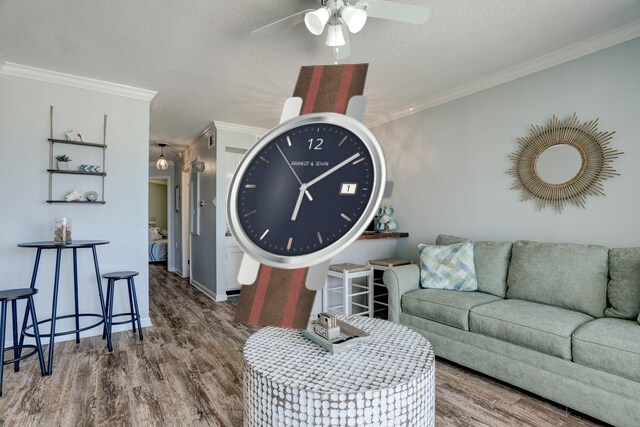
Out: 6:08:53
